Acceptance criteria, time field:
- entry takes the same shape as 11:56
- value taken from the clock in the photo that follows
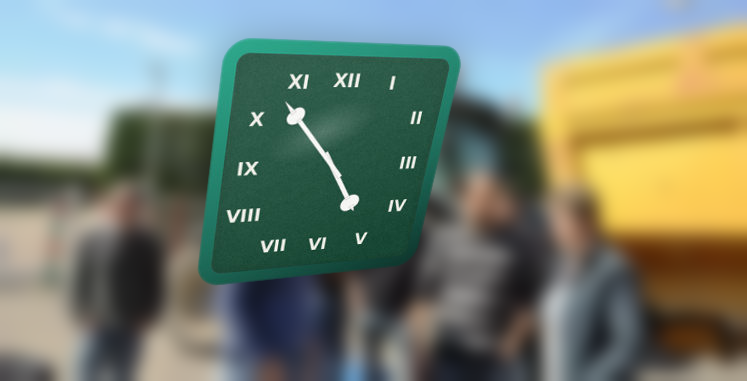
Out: 4:53
